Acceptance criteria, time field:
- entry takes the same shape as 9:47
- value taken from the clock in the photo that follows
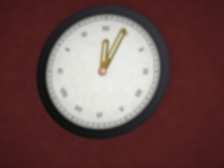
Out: 12:04
